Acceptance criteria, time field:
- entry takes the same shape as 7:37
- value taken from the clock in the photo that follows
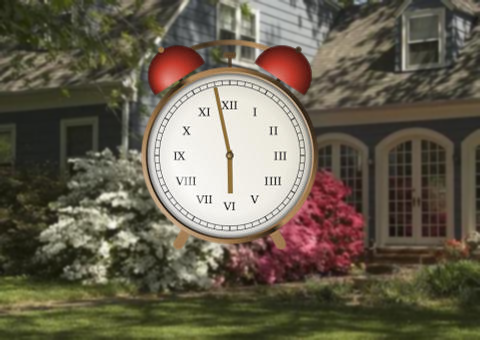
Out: 5:58
